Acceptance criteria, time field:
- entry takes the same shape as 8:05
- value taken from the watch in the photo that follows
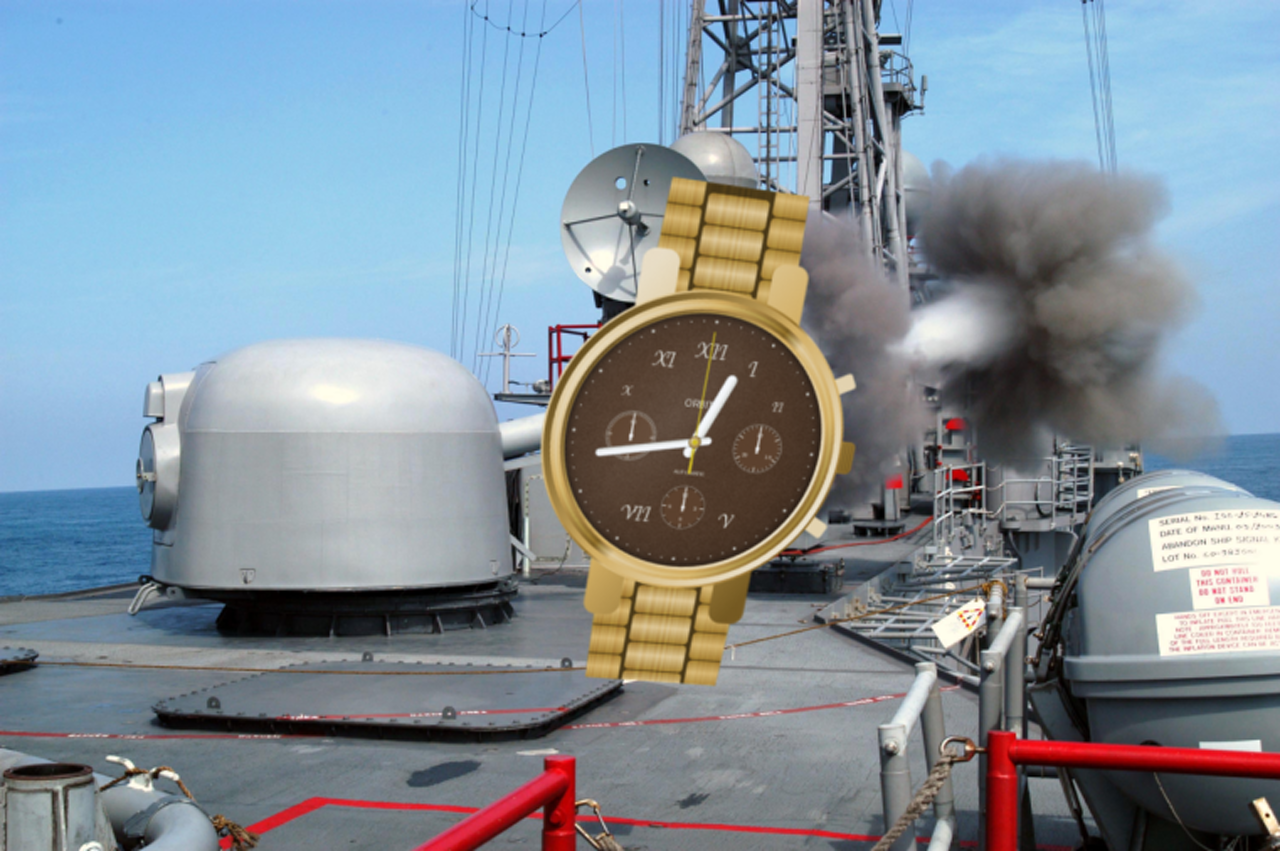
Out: 12:43
